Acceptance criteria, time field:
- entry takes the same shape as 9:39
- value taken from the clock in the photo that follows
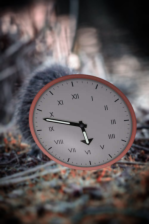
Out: 5:48
